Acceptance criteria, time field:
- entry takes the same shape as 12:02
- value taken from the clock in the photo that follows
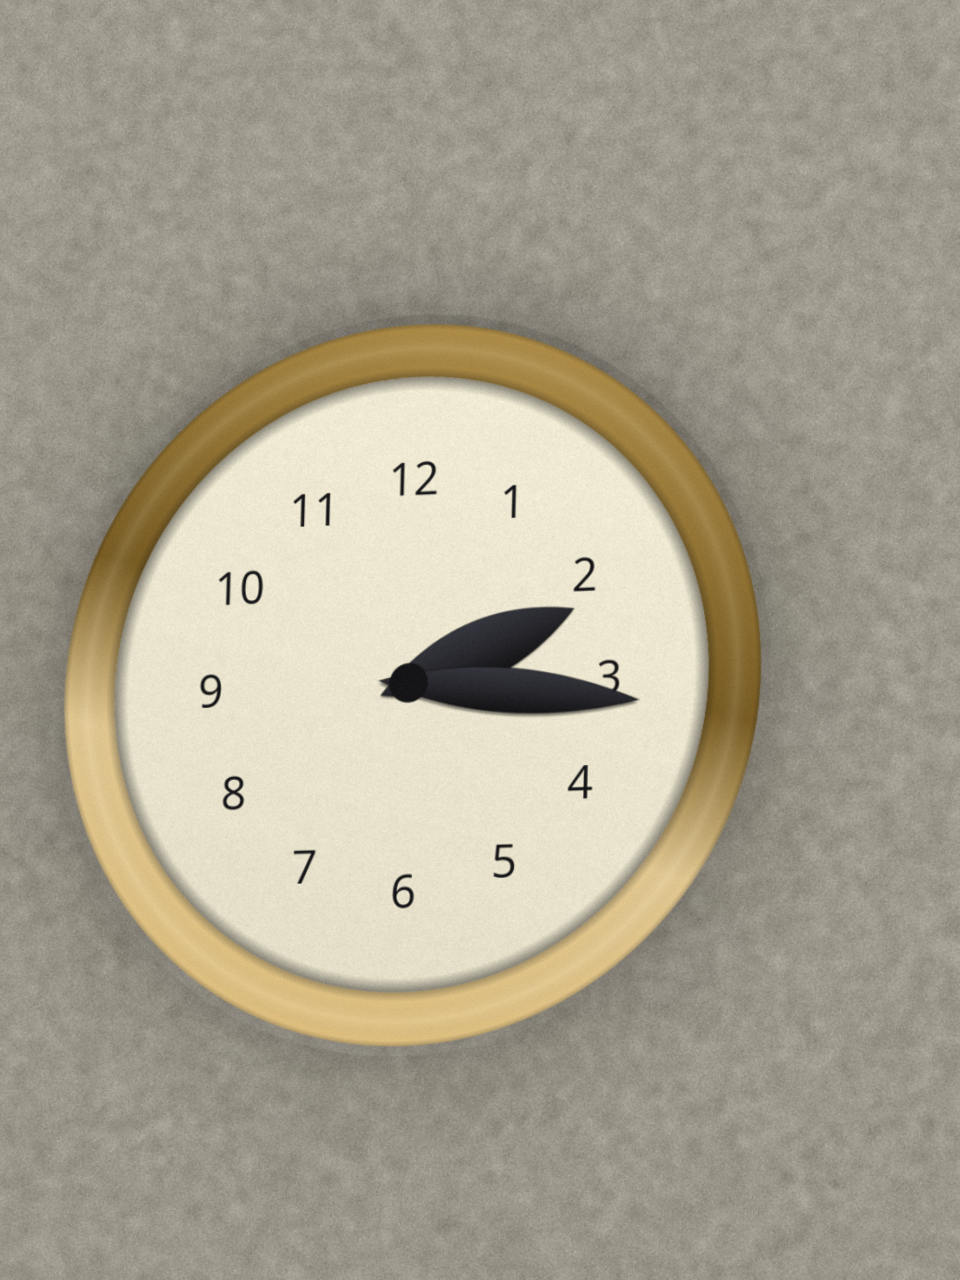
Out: 2:16
